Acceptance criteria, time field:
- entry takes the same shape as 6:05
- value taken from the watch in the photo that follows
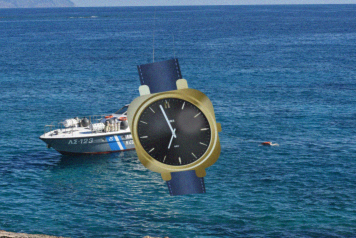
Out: 6:58
